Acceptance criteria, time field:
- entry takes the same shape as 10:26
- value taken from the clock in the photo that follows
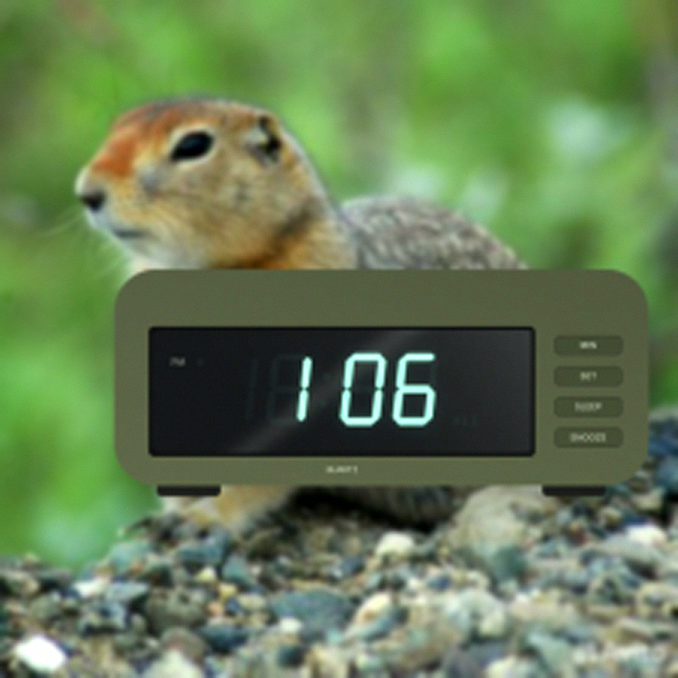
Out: 1:06
